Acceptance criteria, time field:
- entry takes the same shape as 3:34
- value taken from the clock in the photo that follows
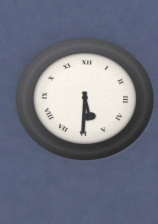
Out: 5:30
